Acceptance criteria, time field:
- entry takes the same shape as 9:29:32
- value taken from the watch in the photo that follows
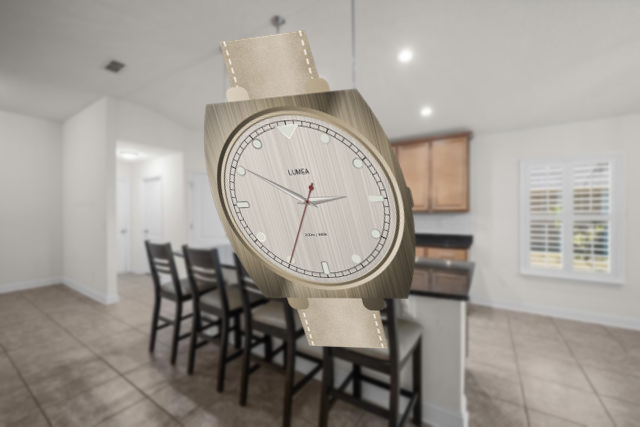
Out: 2:50:35
